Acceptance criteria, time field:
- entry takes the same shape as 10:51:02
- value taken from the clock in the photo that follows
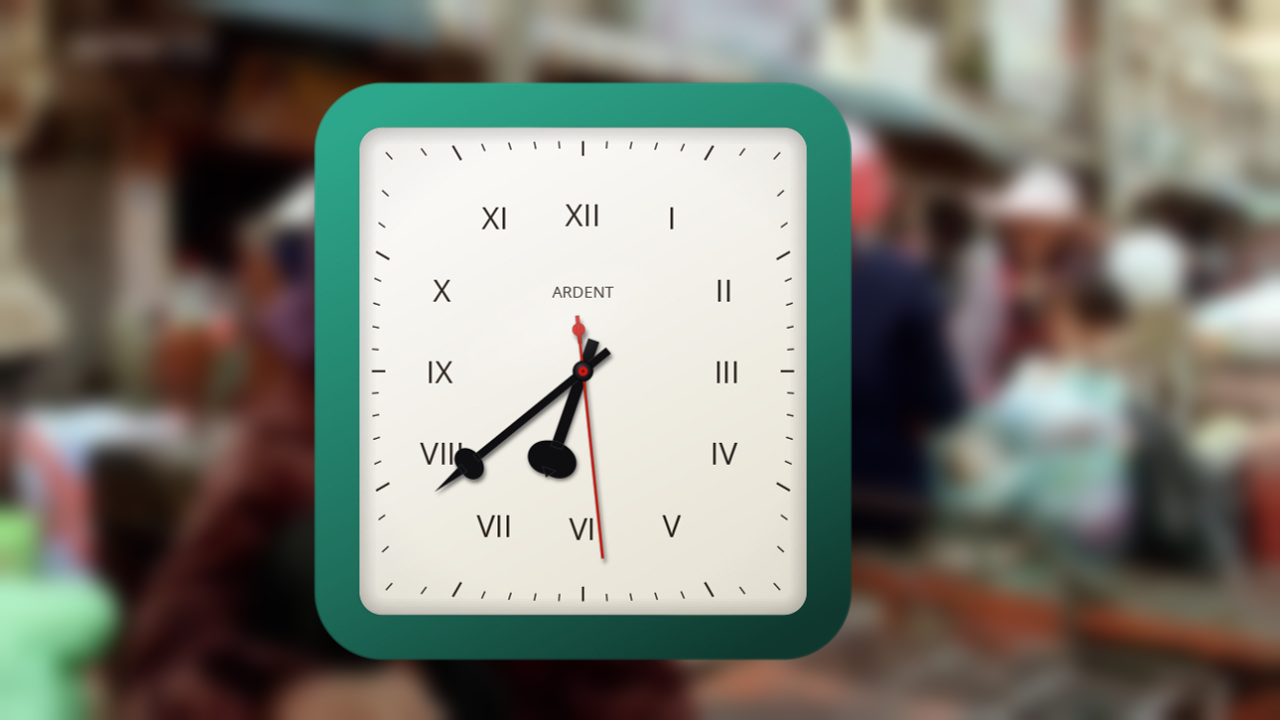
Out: 6:38:29
